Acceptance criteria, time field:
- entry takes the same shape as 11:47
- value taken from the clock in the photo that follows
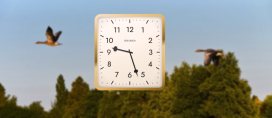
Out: 9:27
